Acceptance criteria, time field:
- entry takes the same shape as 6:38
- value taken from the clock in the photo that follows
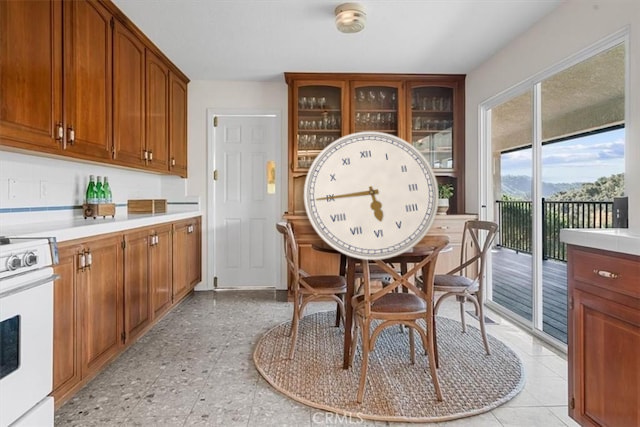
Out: 5:45
